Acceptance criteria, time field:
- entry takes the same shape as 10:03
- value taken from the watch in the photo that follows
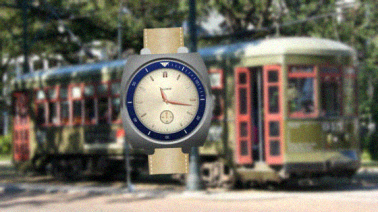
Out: 11:17
